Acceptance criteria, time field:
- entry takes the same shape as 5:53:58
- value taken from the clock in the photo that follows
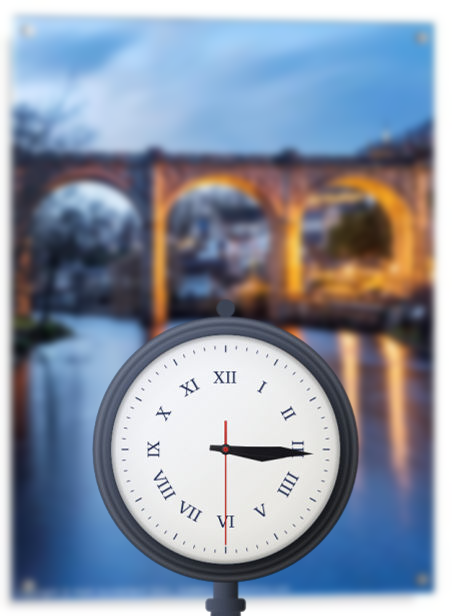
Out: 3:15:30
